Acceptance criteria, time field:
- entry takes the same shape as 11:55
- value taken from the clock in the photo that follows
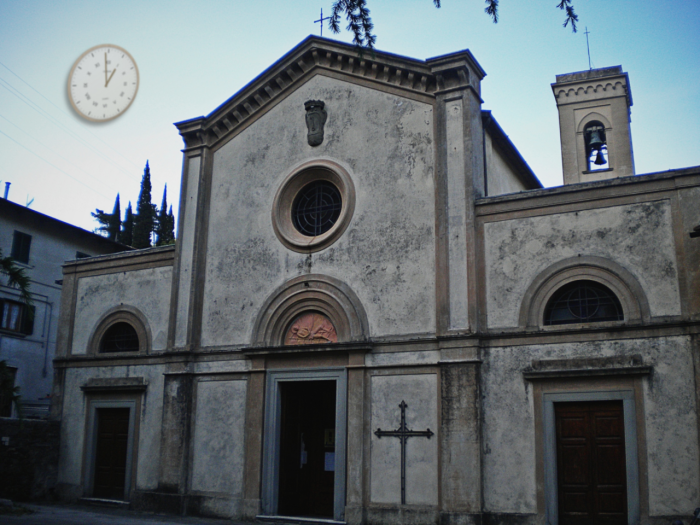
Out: 12:59
